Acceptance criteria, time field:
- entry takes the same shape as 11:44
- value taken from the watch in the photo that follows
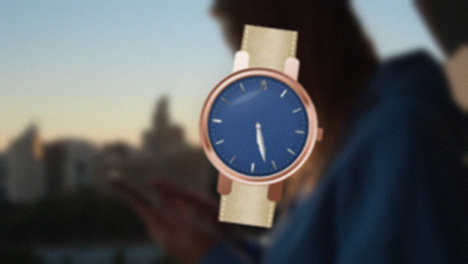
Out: 5:27
